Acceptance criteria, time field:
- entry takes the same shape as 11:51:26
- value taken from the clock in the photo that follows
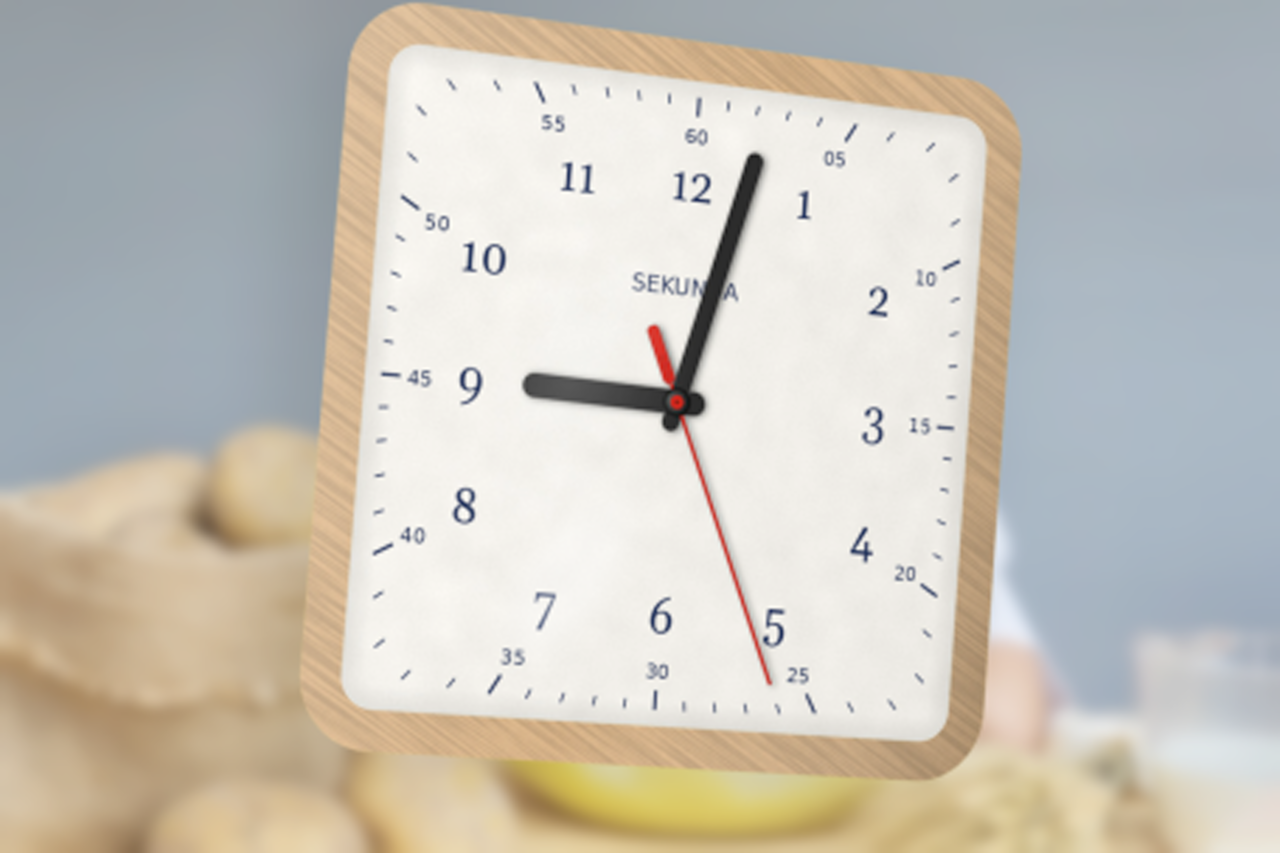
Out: 9:02:26
